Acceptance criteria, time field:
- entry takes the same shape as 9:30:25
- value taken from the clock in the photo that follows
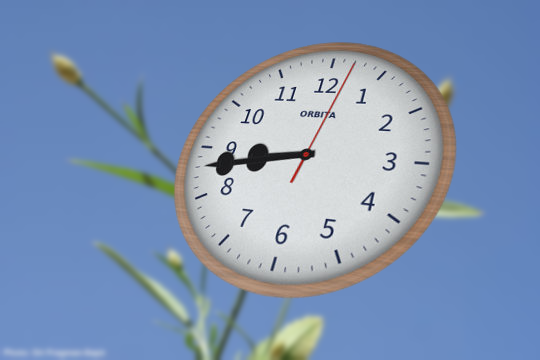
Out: 8:43:02
